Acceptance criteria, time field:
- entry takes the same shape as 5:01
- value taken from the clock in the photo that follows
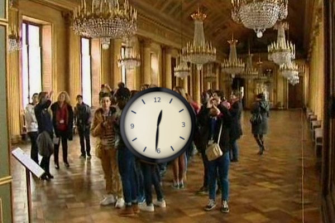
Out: 12:31
